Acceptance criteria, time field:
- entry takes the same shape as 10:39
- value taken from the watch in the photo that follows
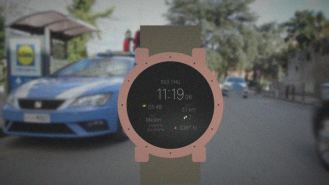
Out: 11:19
